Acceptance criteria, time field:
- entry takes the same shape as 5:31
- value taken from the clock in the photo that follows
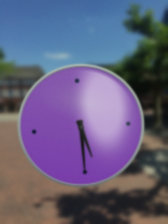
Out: 5:30
